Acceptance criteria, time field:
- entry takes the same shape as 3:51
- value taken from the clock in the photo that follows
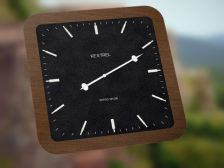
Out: 8:11
